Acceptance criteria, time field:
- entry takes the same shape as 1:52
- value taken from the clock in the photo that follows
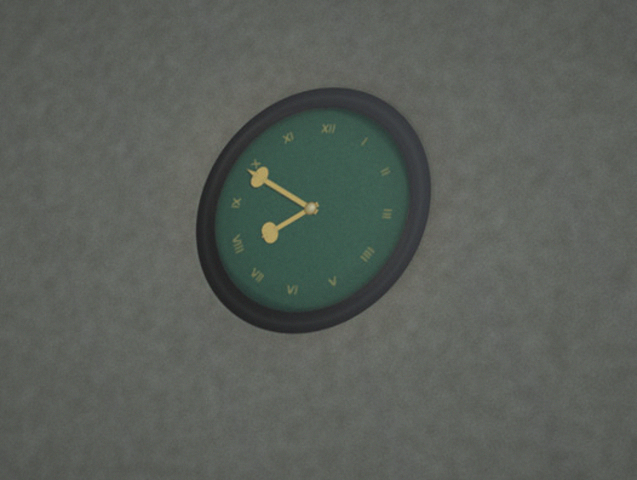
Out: 7:49
